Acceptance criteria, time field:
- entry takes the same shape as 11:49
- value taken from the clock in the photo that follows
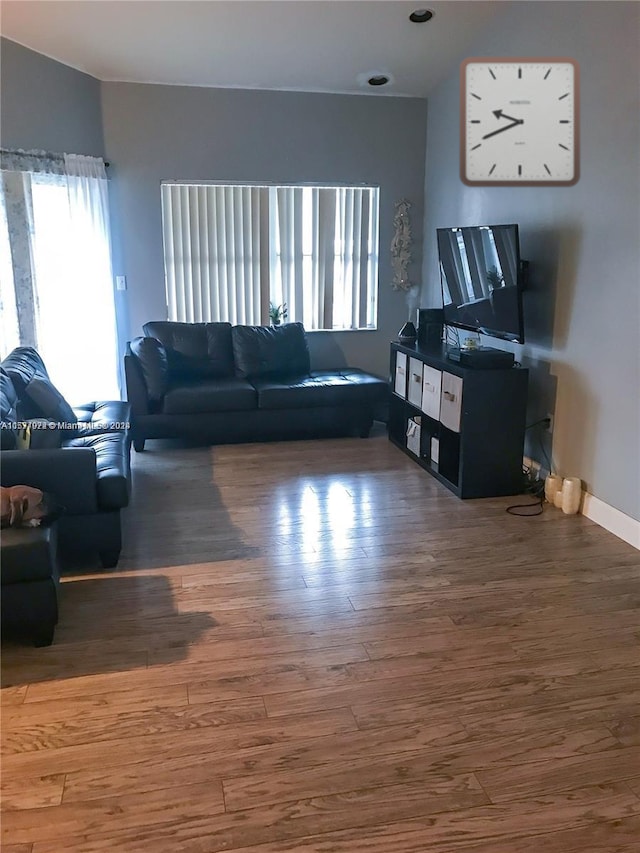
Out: 9:41
